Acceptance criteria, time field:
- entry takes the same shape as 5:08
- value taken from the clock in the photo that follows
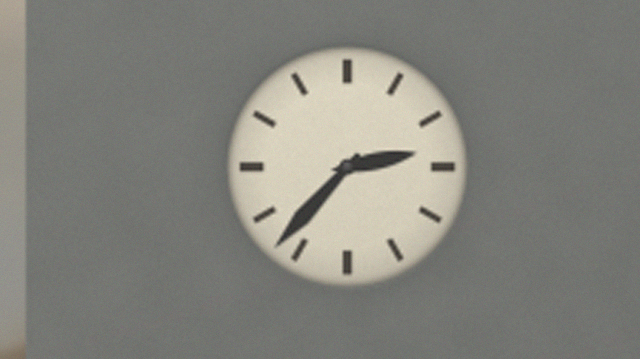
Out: 2:37
